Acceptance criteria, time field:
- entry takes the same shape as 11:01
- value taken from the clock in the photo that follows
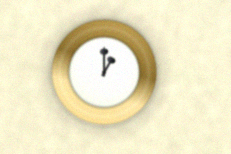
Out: 1:00
